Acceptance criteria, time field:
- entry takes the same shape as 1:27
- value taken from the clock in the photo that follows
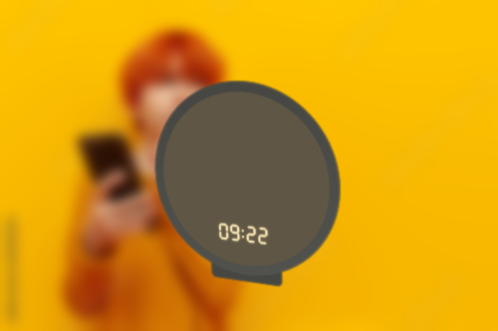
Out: 9:22
